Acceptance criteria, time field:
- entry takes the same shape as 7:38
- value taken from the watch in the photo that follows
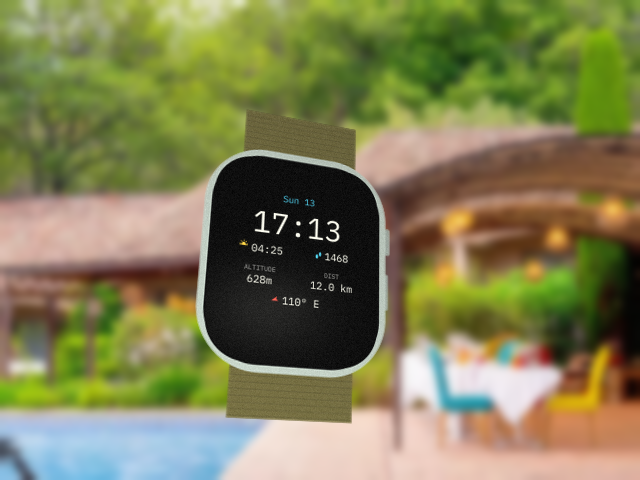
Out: 17:13
